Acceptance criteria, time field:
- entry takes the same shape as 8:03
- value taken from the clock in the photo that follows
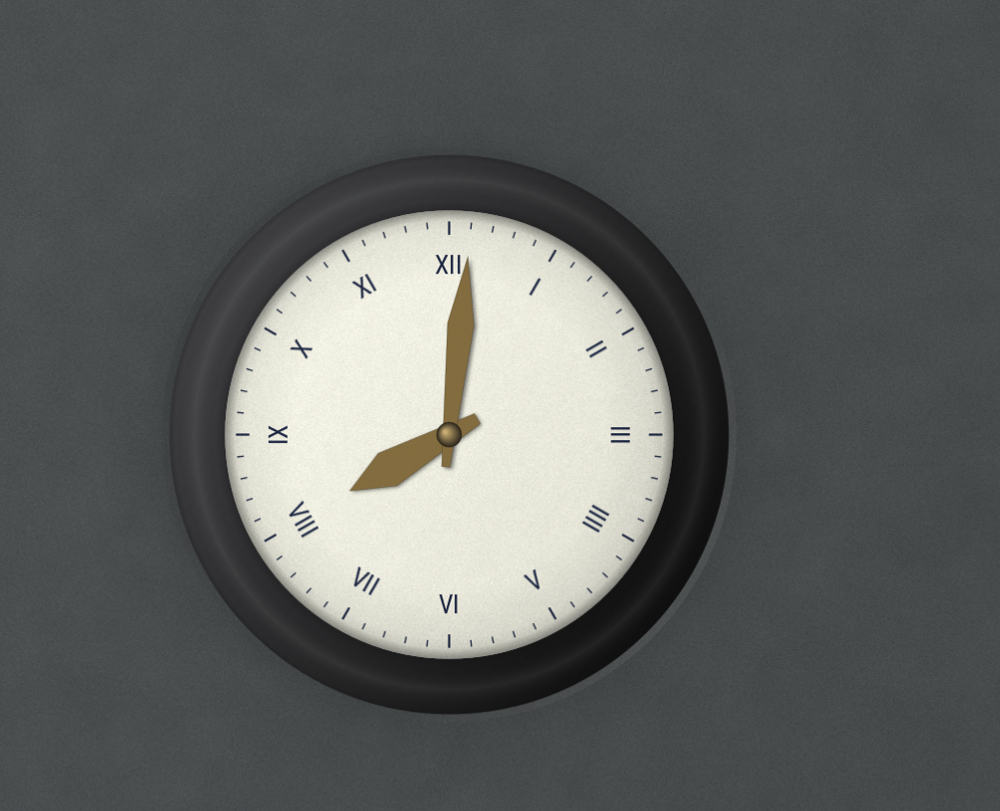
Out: 8:01
